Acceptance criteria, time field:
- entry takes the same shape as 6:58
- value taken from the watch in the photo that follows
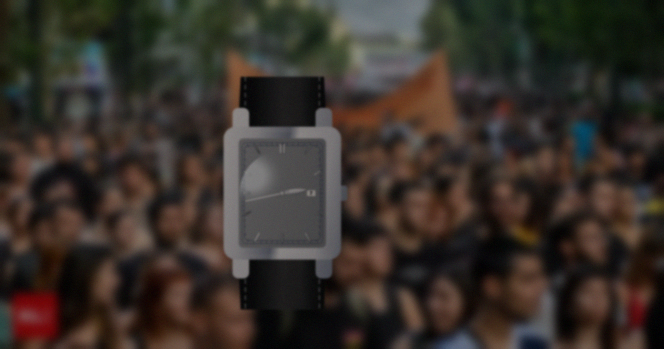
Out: 2:43
